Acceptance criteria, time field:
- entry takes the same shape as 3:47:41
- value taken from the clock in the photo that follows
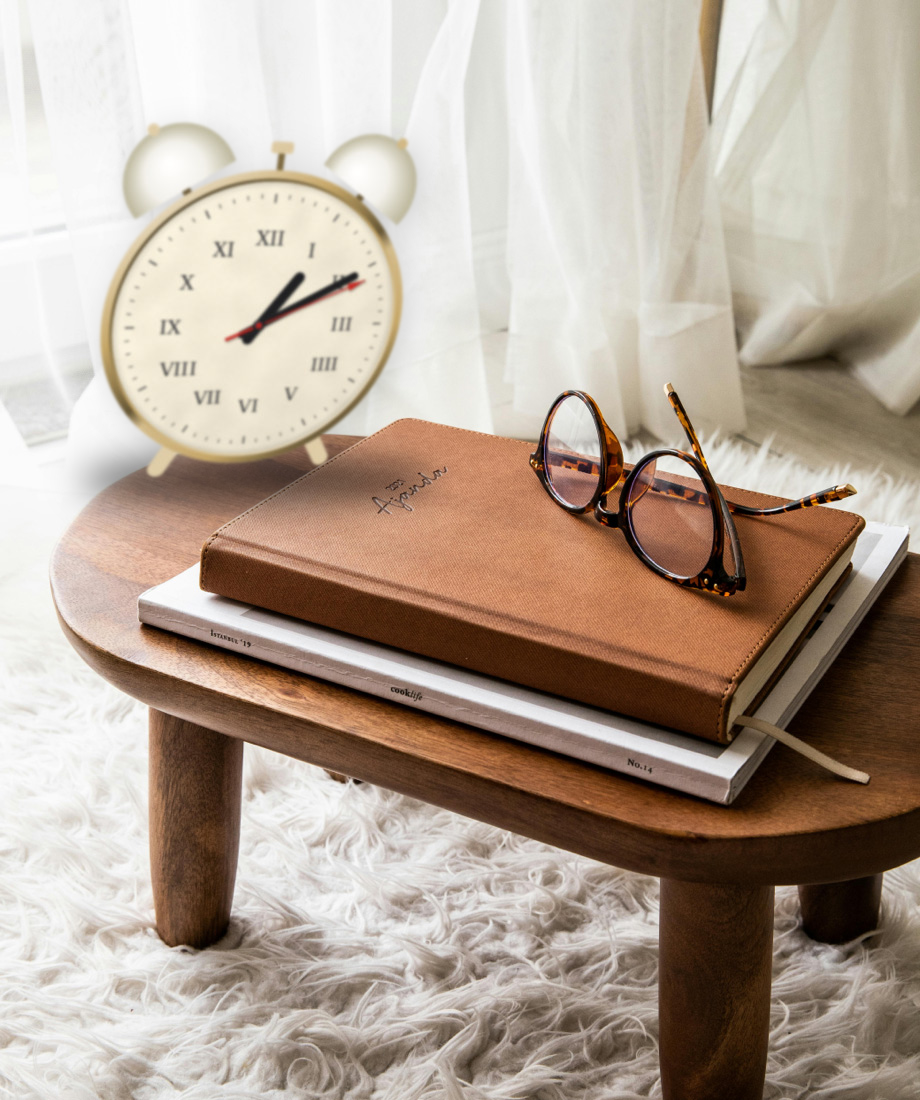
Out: 1:10:11
